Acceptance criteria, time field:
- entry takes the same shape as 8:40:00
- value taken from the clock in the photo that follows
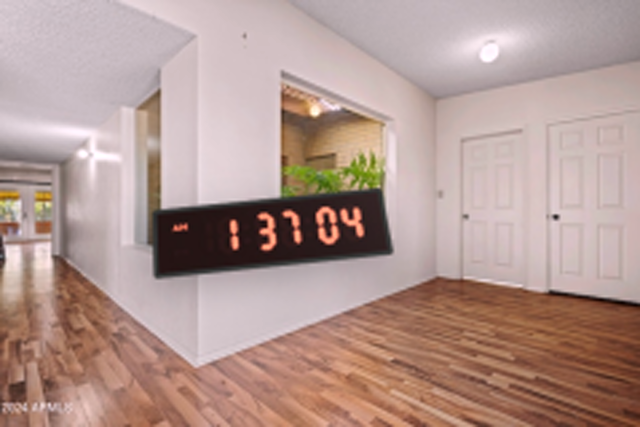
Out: 1:37:04
